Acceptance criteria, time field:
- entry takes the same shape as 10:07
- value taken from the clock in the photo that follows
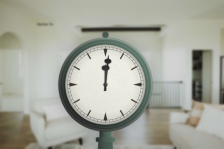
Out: 12:01
